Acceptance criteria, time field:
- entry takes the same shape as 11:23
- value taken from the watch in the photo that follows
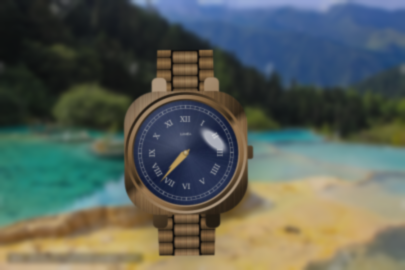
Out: 7:37
